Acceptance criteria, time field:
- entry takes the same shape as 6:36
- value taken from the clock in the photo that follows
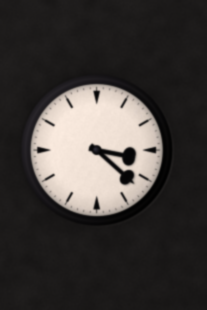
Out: 3:22
